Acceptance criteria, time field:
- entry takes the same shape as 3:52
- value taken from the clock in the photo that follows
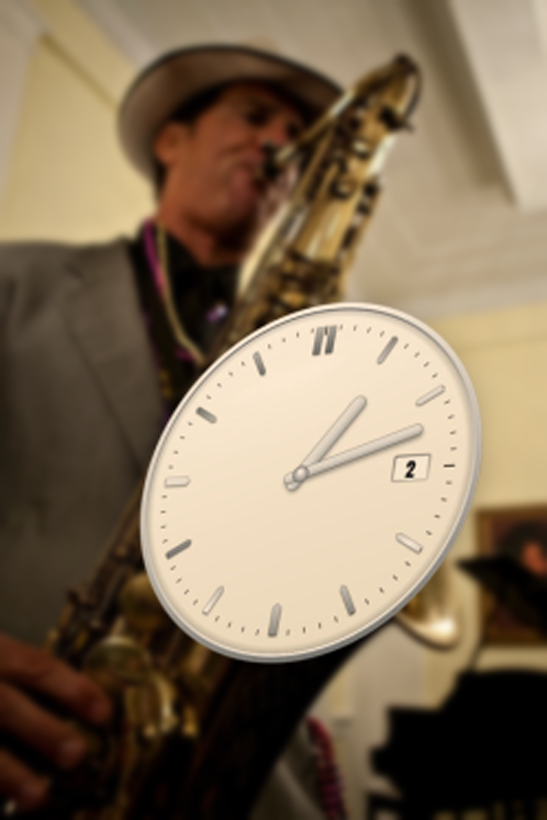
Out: 1:12
